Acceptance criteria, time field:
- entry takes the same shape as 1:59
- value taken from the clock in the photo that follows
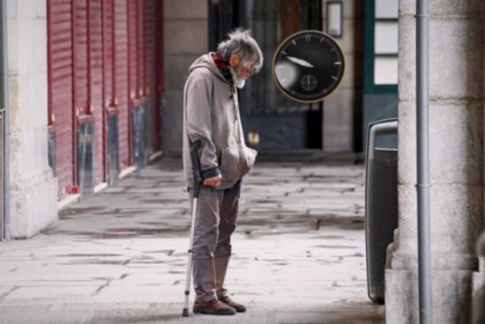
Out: 9:49
